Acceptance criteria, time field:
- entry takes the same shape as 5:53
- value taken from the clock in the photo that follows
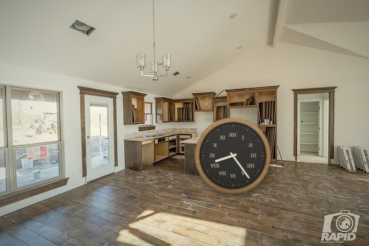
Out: 8:24
